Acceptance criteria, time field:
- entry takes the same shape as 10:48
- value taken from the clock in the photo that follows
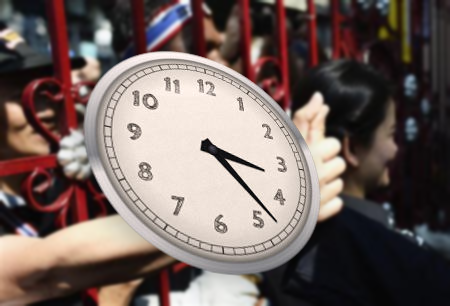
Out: 3:23
